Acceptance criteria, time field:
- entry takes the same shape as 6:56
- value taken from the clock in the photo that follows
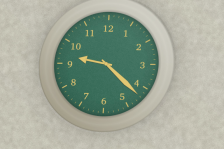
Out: 9:22
